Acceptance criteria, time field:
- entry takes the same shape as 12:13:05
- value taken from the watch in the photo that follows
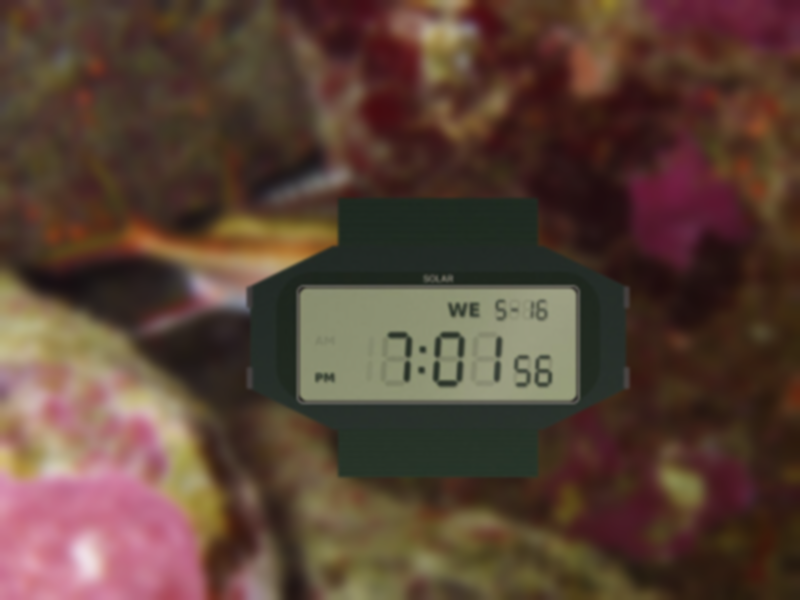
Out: 7:01:56
